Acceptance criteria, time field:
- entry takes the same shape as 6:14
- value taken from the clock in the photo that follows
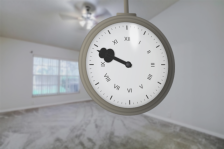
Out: 9:49
